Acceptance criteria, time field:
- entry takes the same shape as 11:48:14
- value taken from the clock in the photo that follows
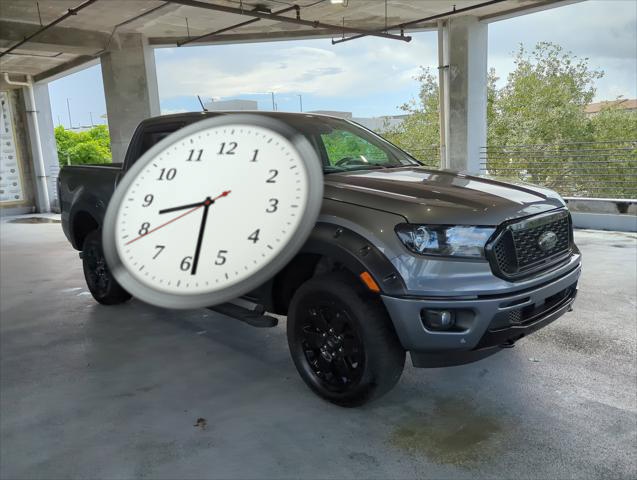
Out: 8:28:39
